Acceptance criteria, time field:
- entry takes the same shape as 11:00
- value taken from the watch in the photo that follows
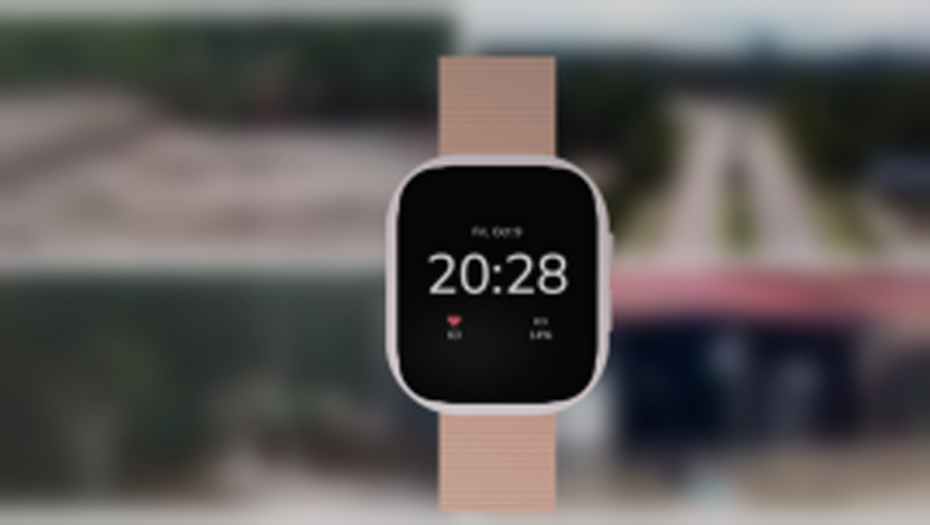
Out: 20:28
